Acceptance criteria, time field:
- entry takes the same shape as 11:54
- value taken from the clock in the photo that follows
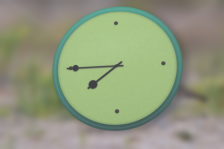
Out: 7:45
